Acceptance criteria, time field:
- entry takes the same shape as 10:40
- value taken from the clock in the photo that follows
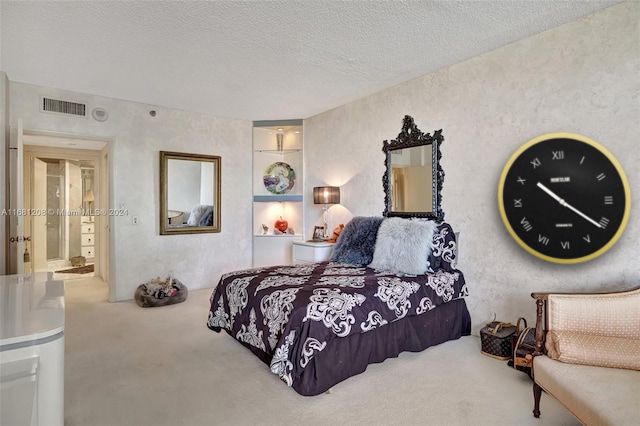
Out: 10:21
